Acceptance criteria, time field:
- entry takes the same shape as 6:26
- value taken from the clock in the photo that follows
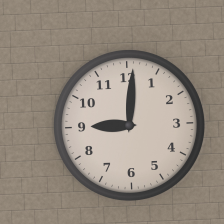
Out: 9:01
